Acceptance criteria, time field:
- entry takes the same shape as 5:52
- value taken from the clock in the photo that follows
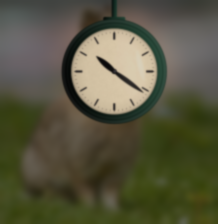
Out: 10:21
